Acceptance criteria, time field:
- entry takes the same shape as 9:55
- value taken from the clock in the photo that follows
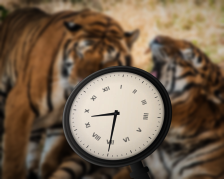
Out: 9:35
